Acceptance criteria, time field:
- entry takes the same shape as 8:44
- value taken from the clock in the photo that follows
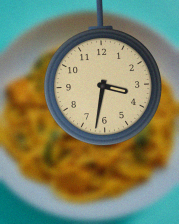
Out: 3:32
